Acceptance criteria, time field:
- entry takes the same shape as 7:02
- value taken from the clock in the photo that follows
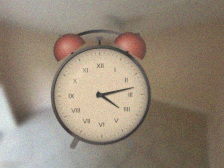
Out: 4:13
